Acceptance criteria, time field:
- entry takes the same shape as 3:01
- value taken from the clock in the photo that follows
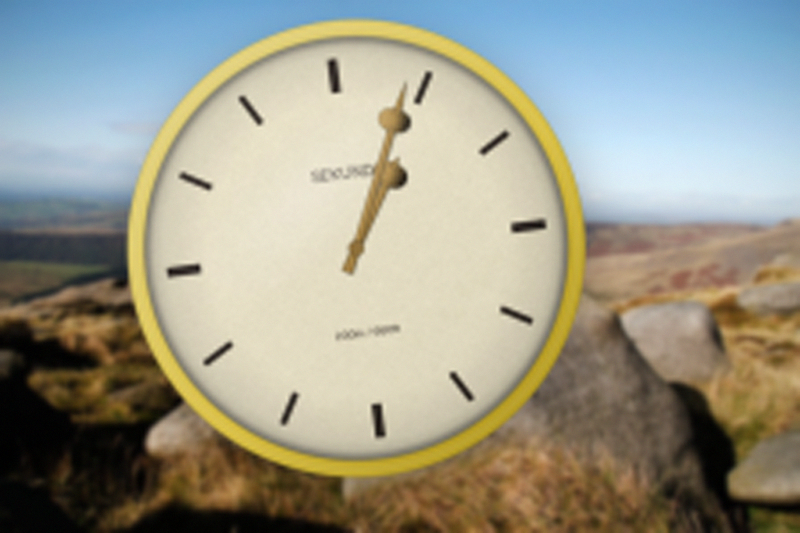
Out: 1:04
